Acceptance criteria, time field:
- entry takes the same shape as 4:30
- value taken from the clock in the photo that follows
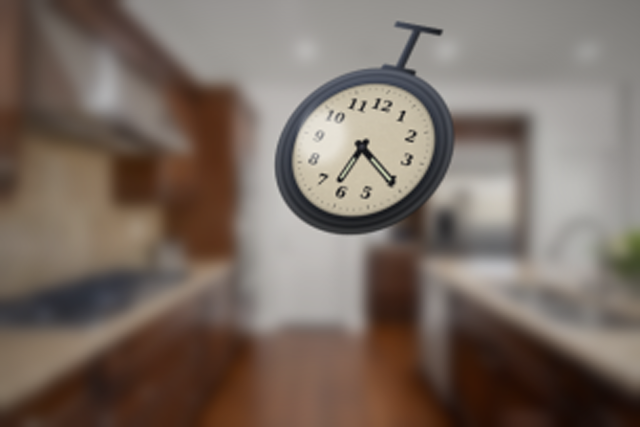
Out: 6:20
